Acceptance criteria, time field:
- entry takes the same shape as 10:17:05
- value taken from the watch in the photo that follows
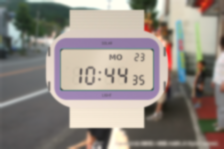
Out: 10:44:35
